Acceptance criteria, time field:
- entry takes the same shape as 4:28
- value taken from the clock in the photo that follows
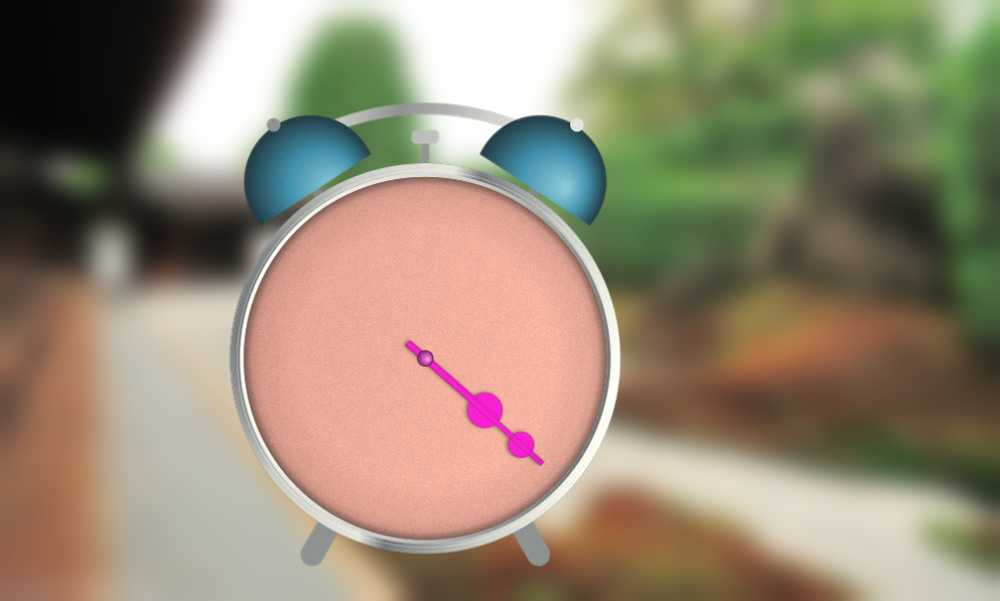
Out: 4:22
